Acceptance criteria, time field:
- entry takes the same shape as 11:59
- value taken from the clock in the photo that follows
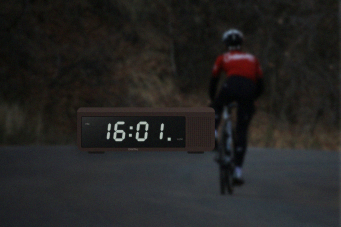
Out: 16:01
